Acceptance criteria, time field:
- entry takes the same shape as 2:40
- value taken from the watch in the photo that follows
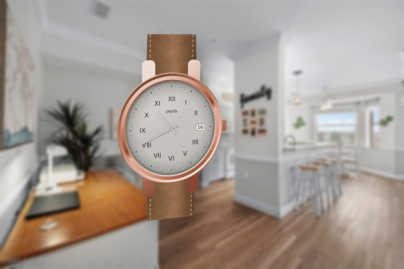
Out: 10:41
